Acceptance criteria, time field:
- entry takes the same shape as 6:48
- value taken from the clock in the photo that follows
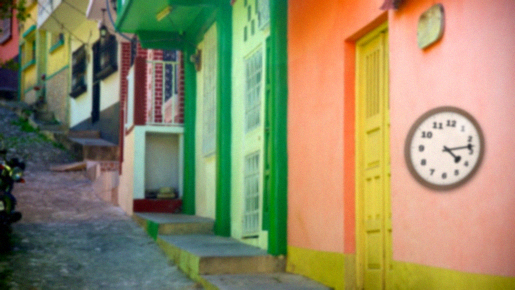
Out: 4:13
